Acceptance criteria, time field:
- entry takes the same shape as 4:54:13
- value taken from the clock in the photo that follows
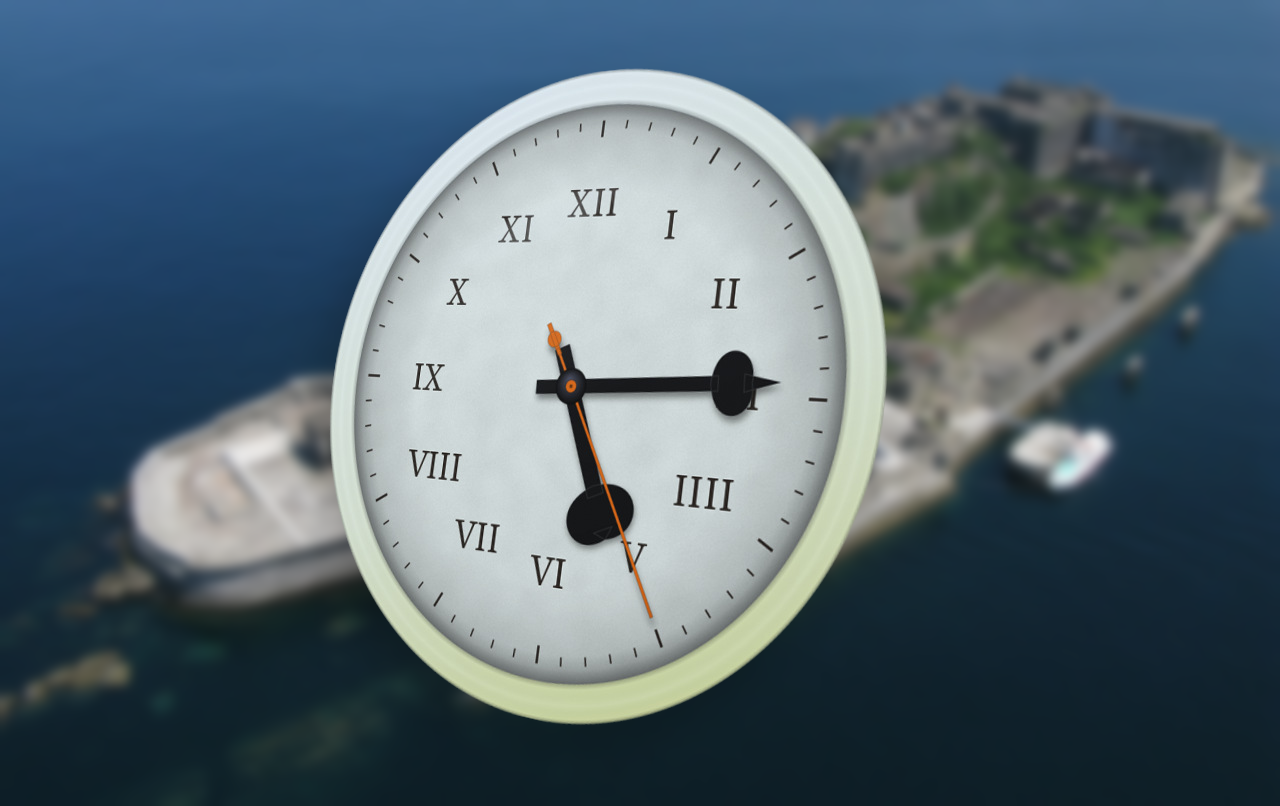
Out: 5:14:25
